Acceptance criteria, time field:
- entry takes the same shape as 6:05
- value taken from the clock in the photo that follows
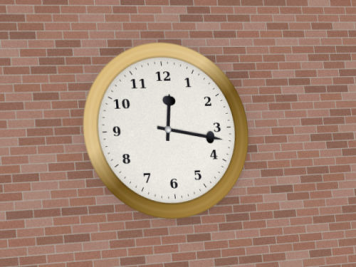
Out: 12:17
